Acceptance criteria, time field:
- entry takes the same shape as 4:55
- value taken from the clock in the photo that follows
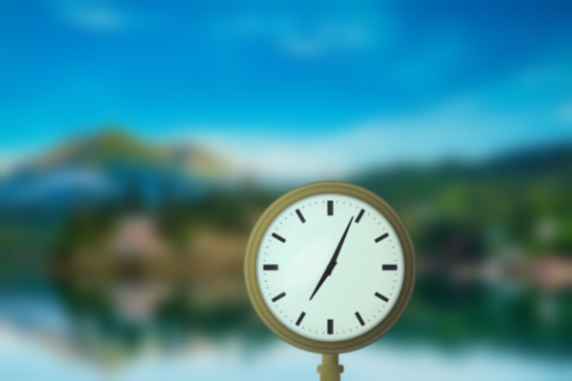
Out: 7:04
